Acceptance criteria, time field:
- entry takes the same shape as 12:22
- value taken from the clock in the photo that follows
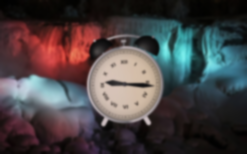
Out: 9:16
